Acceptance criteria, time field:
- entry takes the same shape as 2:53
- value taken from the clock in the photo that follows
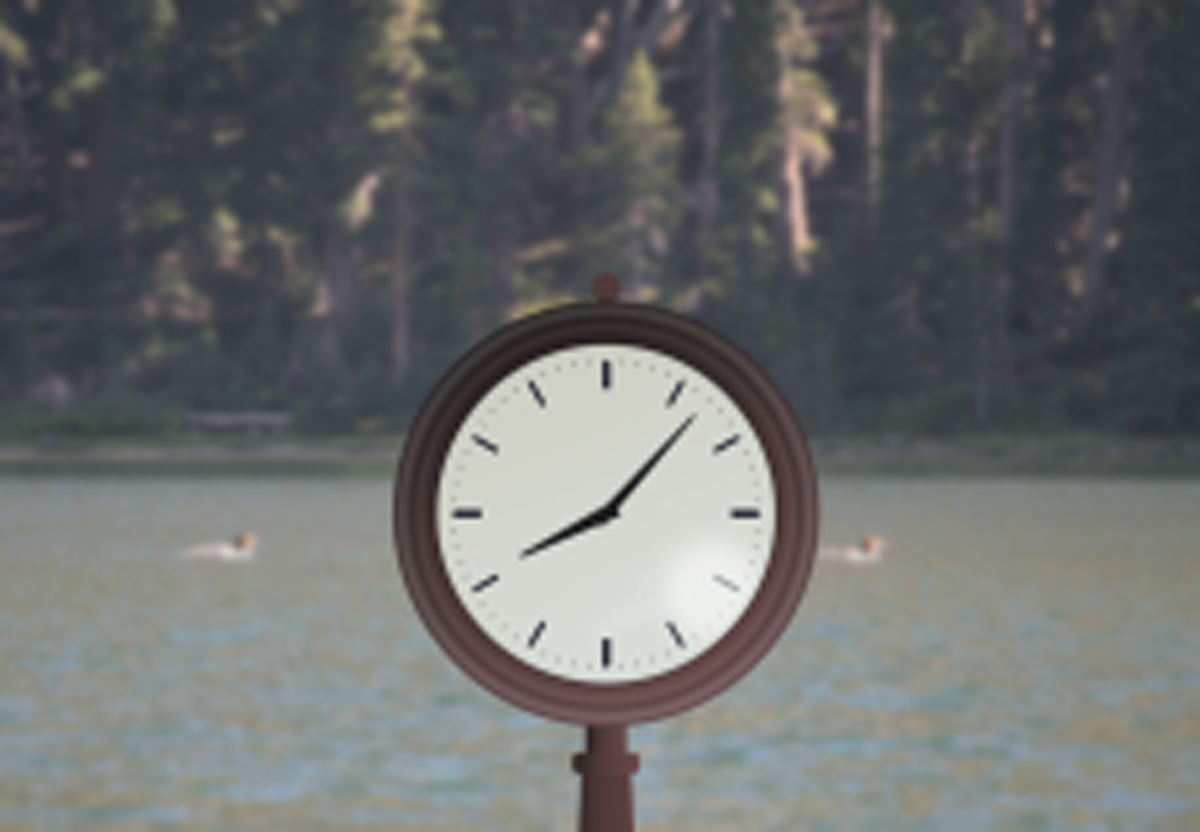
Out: 8:07
